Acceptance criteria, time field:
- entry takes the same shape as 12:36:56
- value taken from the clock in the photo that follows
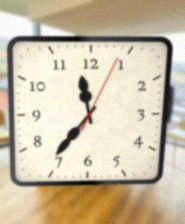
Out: 11:36:04
